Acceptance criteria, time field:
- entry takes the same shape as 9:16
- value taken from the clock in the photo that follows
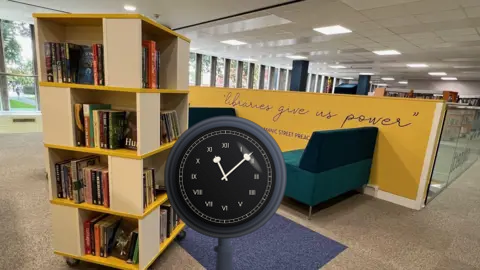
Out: 11:08
